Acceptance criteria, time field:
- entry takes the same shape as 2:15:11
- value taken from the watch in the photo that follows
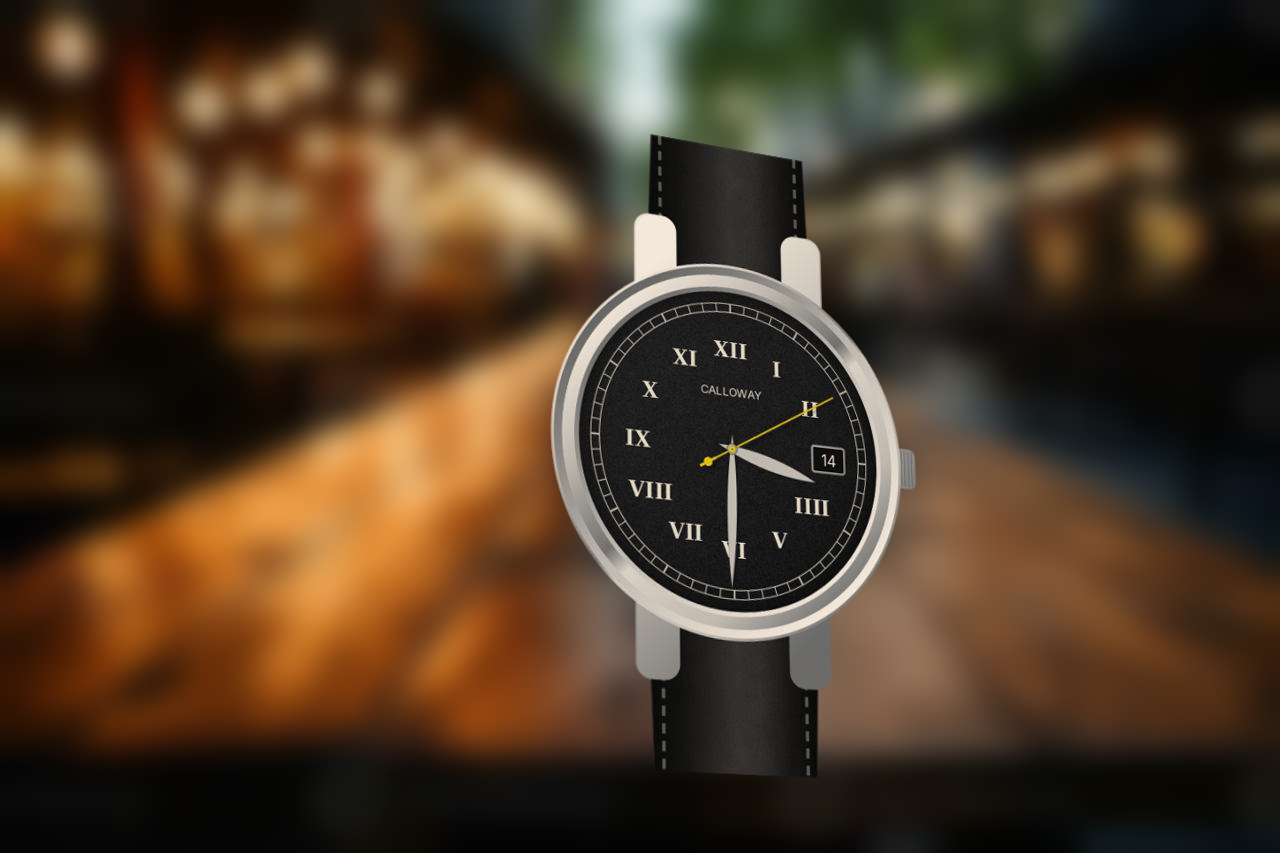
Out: 3:30:10
